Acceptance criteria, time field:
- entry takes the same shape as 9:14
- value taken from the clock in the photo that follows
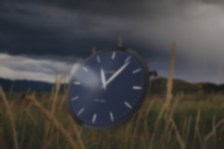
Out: 11:06
